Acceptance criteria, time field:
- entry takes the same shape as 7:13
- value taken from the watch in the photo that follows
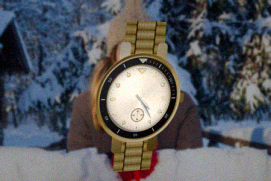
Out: 4:24
